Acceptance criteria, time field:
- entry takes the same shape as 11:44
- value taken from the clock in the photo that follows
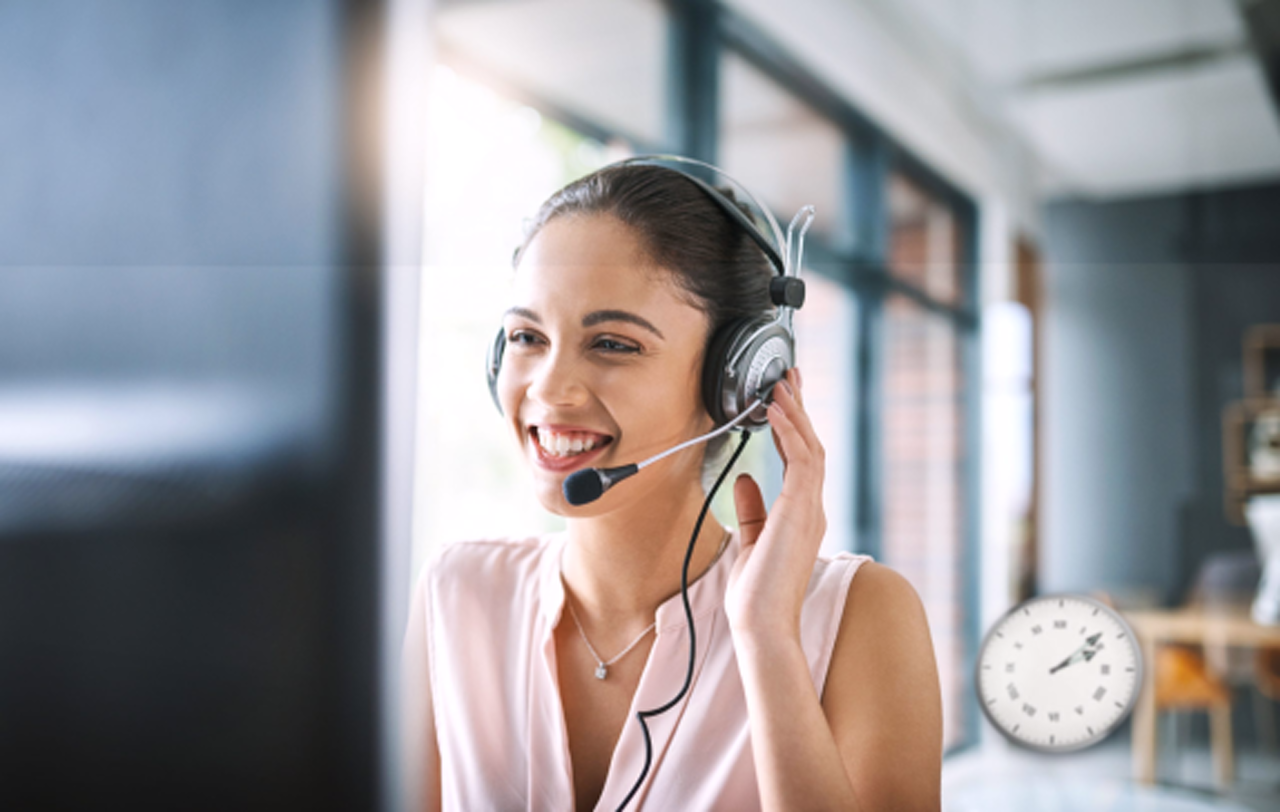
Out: 2:08
